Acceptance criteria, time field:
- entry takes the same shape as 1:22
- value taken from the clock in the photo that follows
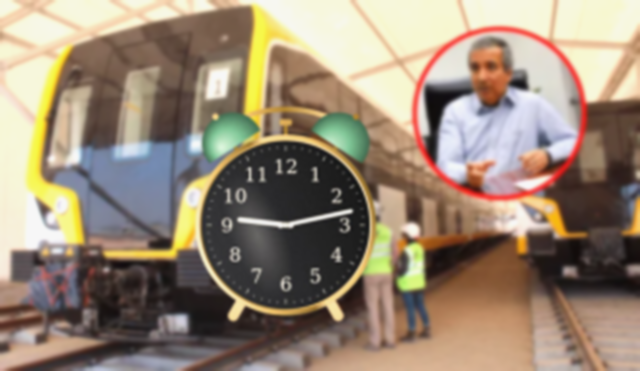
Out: 9:13
